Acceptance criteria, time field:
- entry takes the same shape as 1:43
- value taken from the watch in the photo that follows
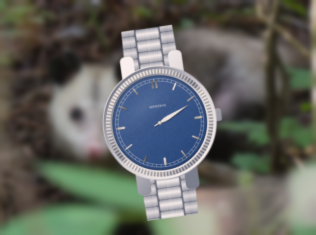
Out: 2:11
